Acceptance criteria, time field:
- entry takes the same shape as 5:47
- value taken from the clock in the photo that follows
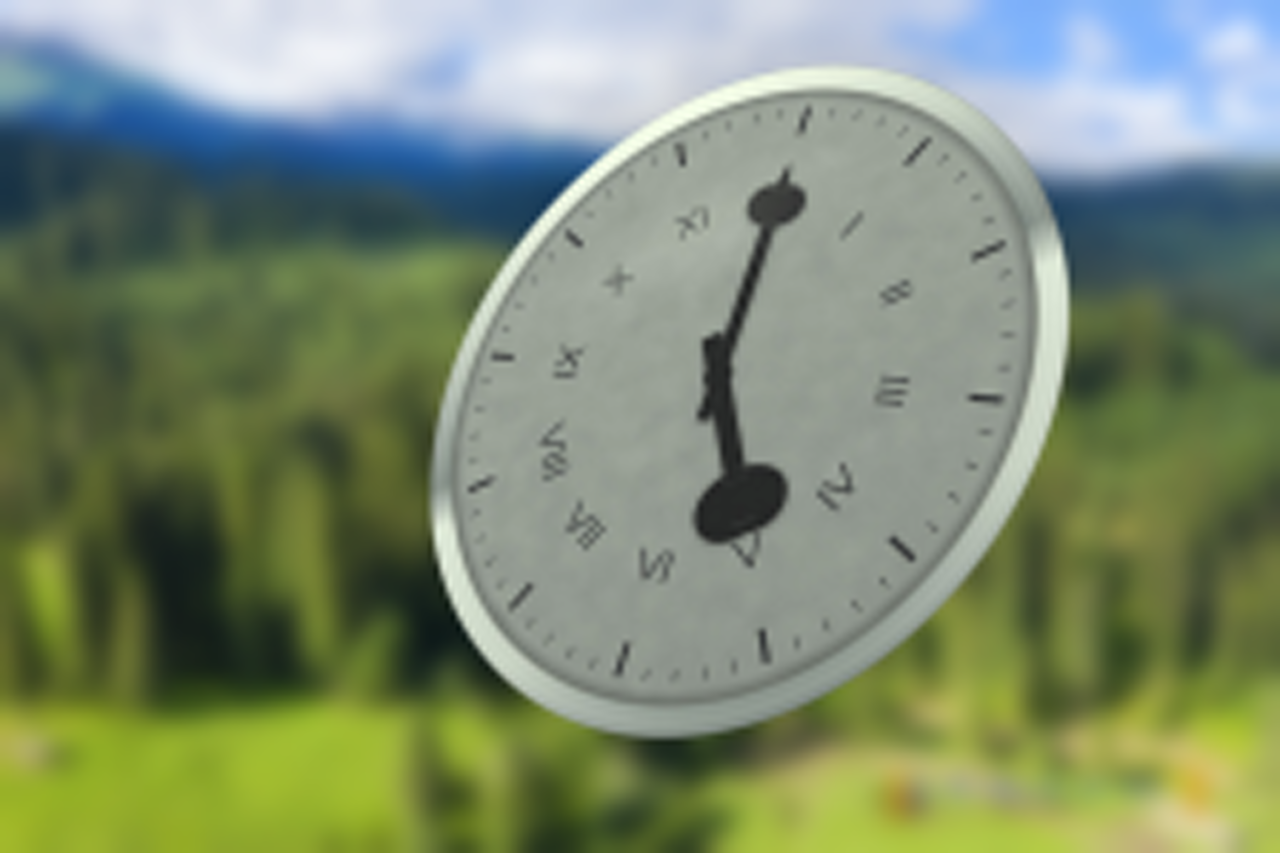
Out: 5:00
